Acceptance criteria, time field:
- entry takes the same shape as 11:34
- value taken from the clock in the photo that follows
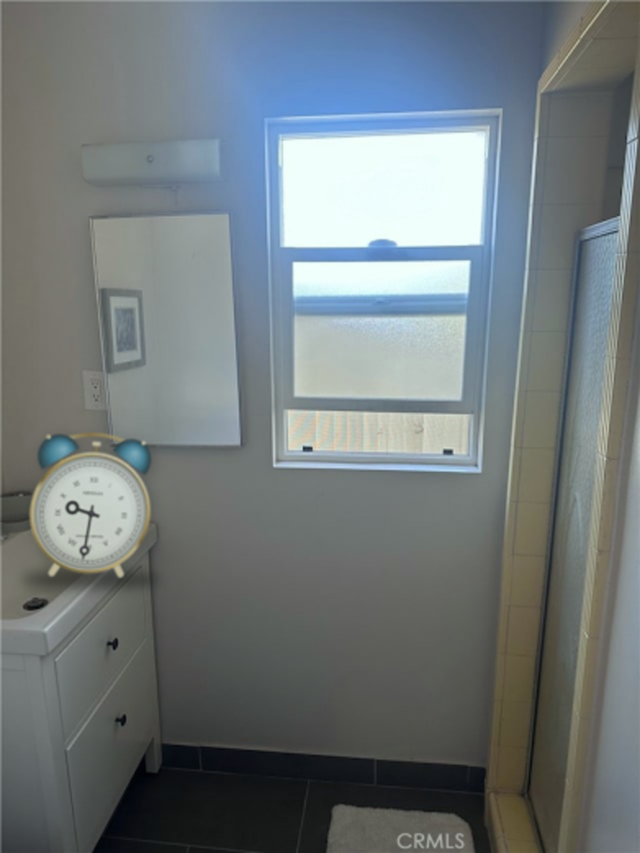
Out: 9:31
